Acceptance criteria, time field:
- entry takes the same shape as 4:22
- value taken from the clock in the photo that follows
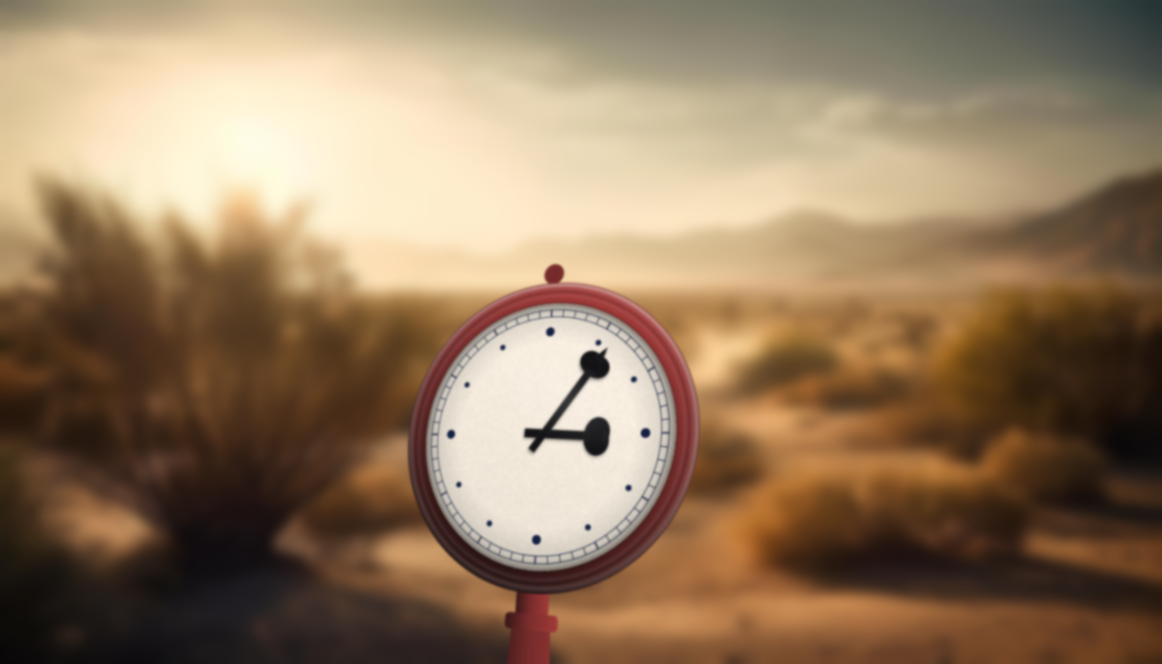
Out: 3:06
